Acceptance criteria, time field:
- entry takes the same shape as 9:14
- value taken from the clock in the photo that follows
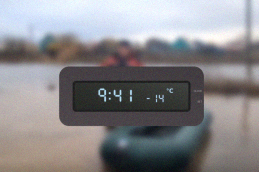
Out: 9:41
